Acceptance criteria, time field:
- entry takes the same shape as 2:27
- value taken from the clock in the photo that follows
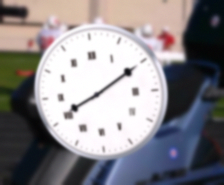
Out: 8:10
